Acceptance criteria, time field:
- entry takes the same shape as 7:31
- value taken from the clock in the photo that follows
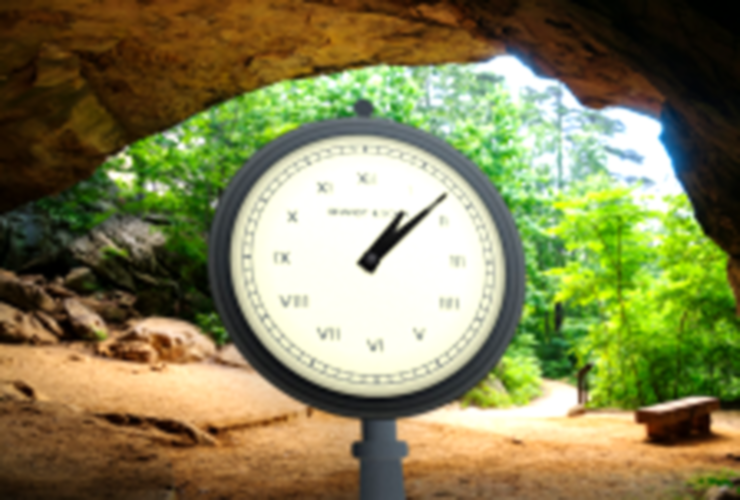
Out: 1:08
